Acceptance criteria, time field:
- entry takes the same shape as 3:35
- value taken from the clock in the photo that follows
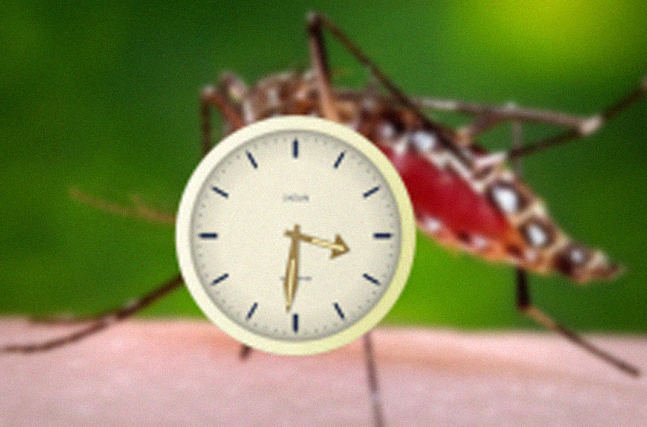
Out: 3:31
